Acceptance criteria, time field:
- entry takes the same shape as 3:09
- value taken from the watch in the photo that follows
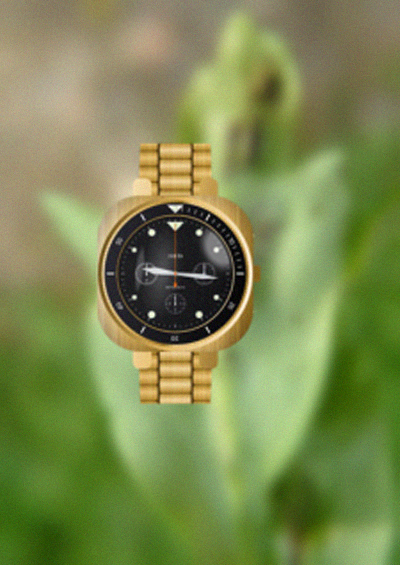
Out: 9:16
